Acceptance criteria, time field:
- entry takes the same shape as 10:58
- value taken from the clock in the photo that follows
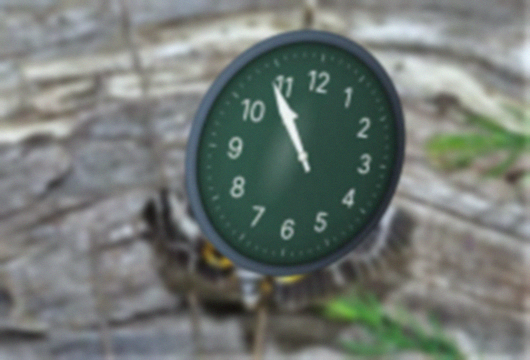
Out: 10:54
